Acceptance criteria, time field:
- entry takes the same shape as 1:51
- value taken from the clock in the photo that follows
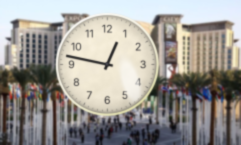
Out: 12:47
